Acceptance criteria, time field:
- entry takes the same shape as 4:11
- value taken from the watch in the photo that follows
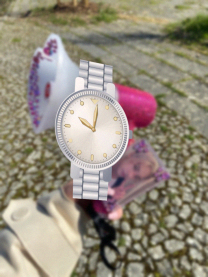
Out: 10:01
